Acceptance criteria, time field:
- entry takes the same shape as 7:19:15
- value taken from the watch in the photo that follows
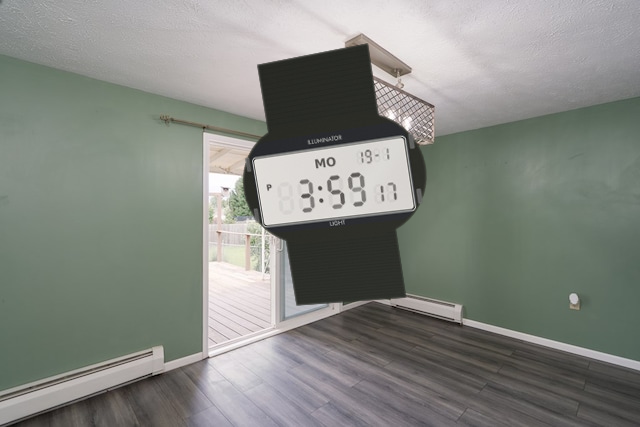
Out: 3:59:17
